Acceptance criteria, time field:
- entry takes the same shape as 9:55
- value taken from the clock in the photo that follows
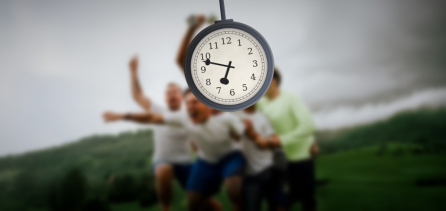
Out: 6:48
